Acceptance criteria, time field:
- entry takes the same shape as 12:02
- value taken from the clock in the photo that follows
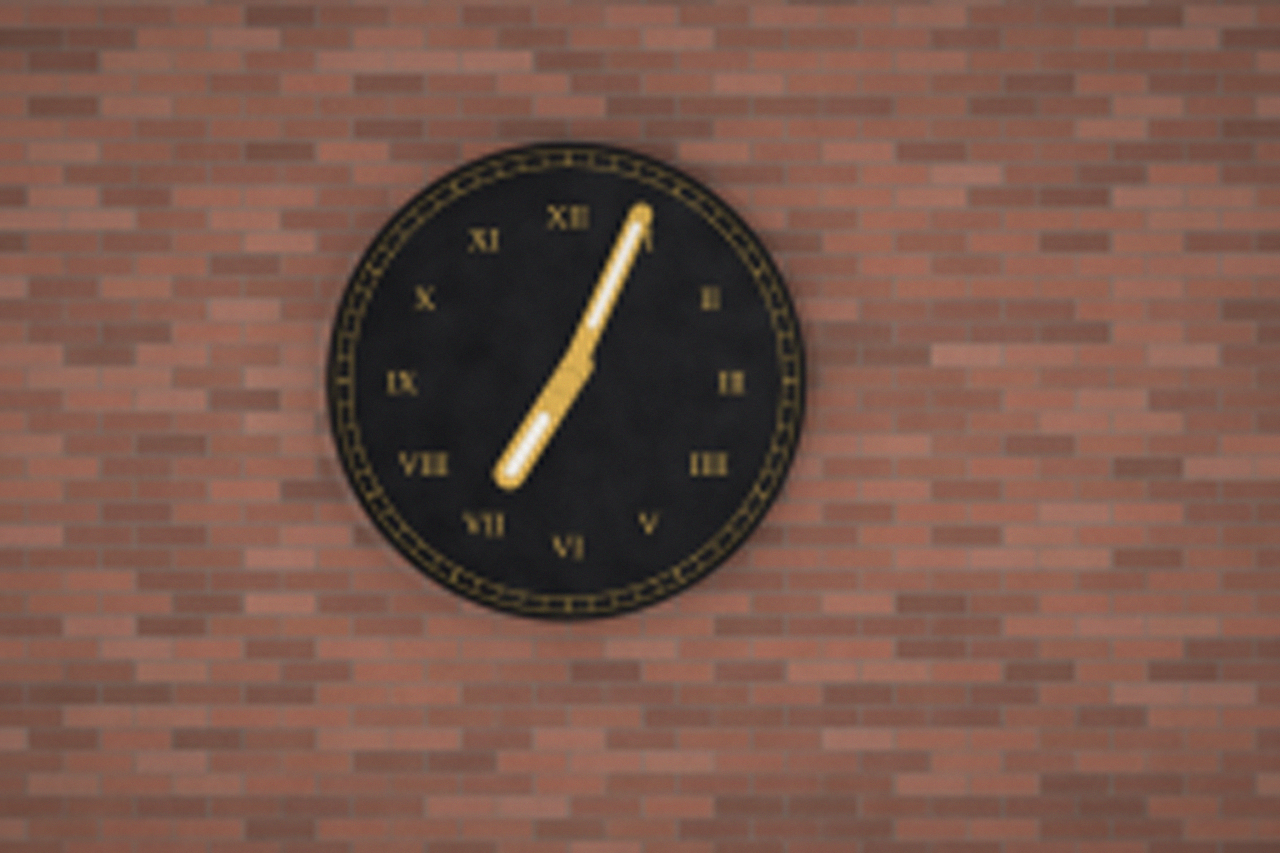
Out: 7:04
